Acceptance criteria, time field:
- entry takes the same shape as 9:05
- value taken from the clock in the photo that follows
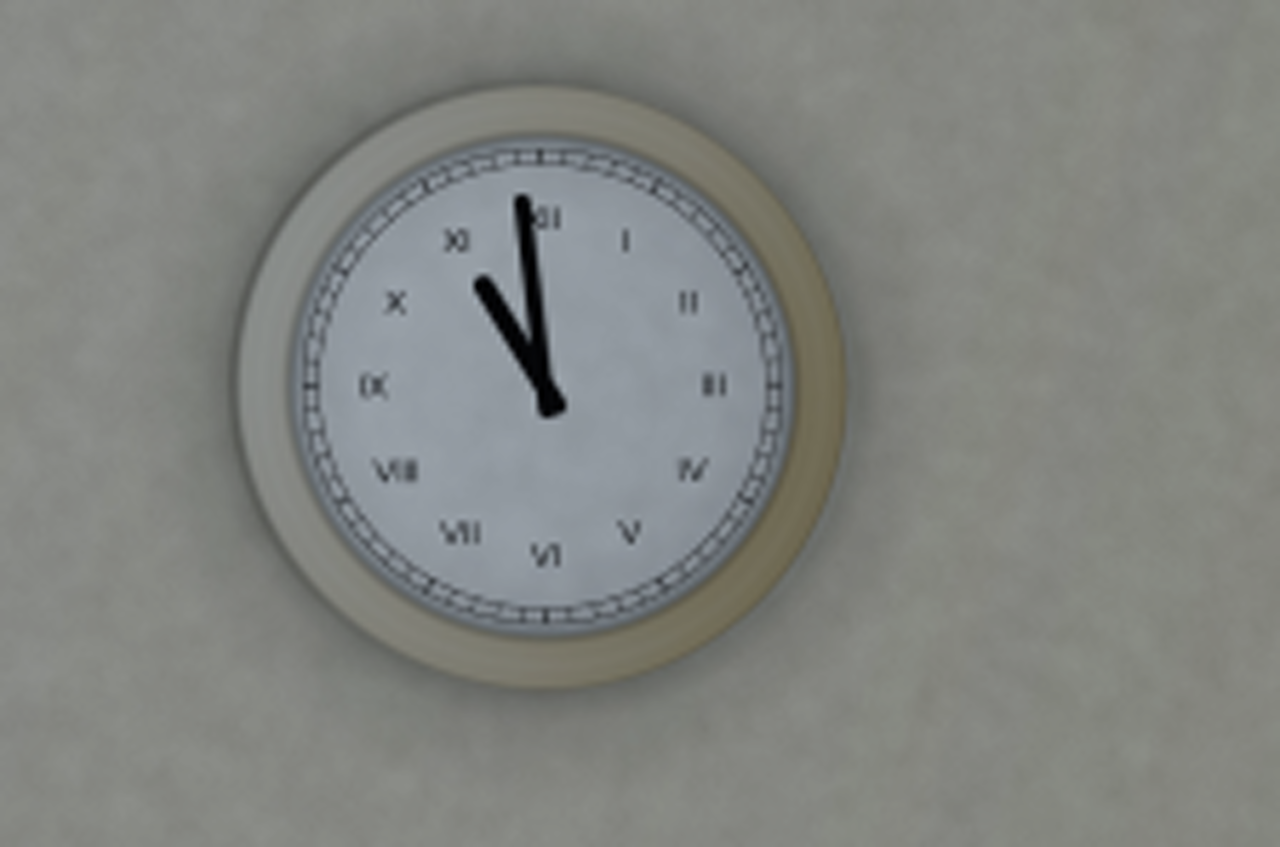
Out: 10:59
